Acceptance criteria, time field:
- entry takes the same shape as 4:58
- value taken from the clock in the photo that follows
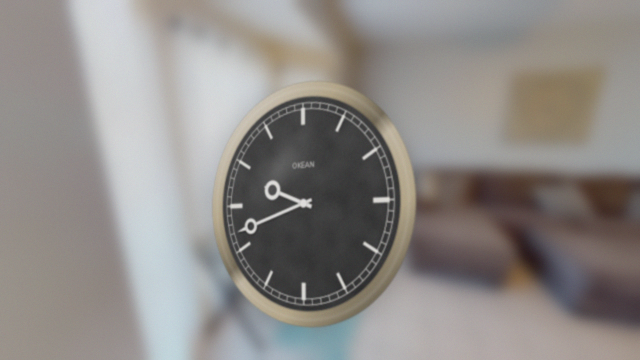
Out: 9:42
